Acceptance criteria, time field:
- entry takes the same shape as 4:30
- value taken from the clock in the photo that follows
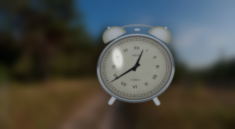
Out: 12:39
